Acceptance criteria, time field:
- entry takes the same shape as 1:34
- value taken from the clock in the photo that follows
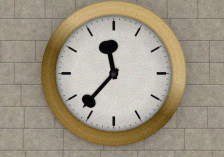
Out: 11:37
